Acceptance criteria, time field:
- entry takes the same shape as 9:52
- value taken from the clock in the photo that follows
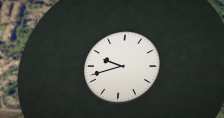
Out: 9:42
